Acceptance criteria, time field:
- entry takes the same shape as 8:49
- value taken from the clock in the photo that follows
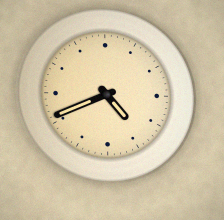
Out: 4:41
